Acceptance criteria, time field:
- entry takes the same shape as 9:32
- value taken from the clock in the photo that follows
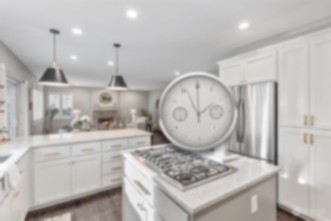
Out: 1:56
